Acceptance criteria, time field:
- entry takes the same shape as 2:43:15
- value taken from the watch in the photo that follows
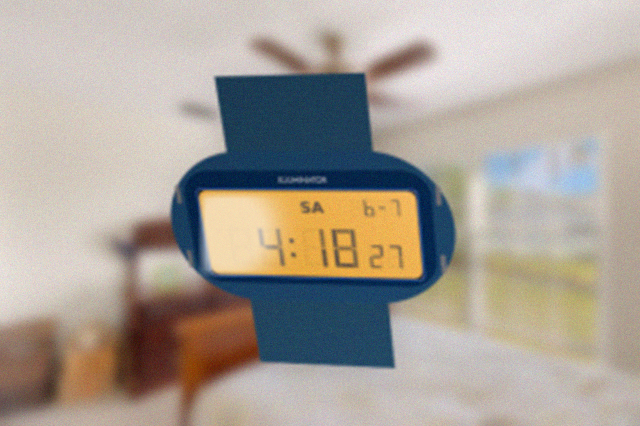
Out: 4:18:27
